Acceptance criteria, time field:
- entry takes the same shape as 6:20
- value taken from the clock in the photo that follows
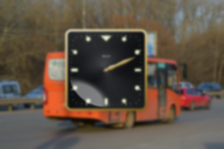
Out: 2:11
